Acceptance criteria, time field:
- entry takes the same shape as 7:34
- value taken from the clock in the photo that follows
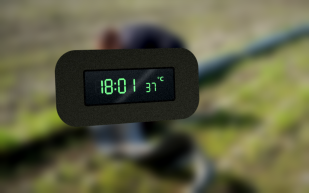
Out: 18:01
